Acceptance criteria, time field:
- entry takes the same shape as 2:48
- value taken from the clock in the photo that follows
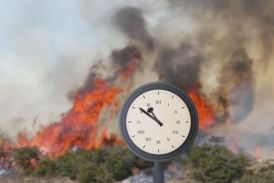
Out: 10:51
